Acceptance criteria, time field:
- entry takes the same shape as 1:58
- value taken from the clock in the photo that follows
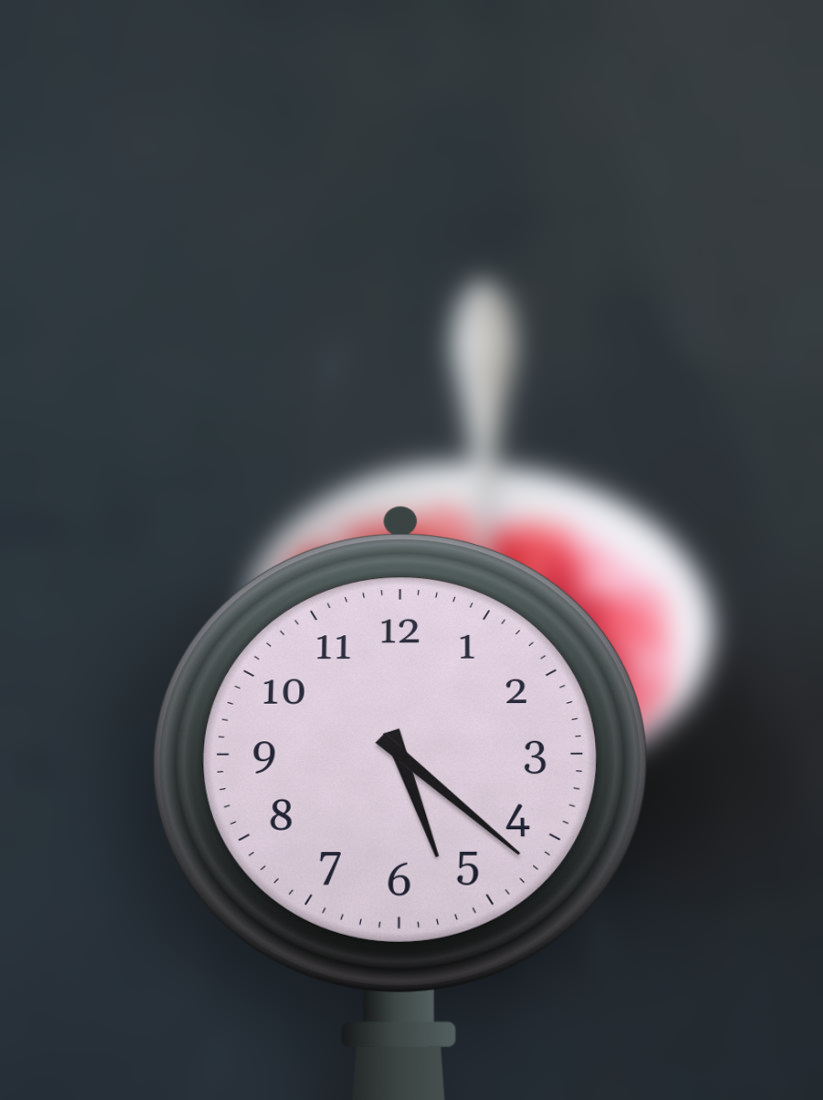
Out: 5:22
